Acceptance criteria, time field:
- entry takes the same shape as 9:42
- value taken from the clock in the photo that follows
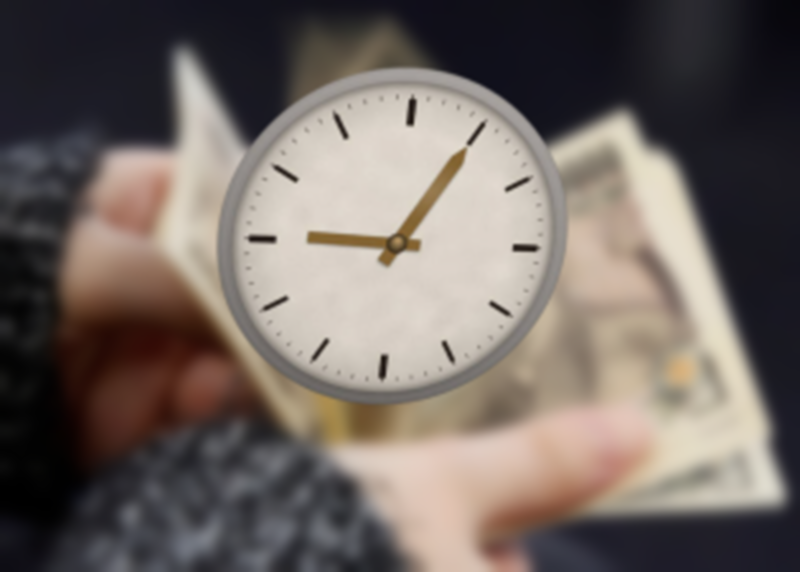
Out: 9:05
